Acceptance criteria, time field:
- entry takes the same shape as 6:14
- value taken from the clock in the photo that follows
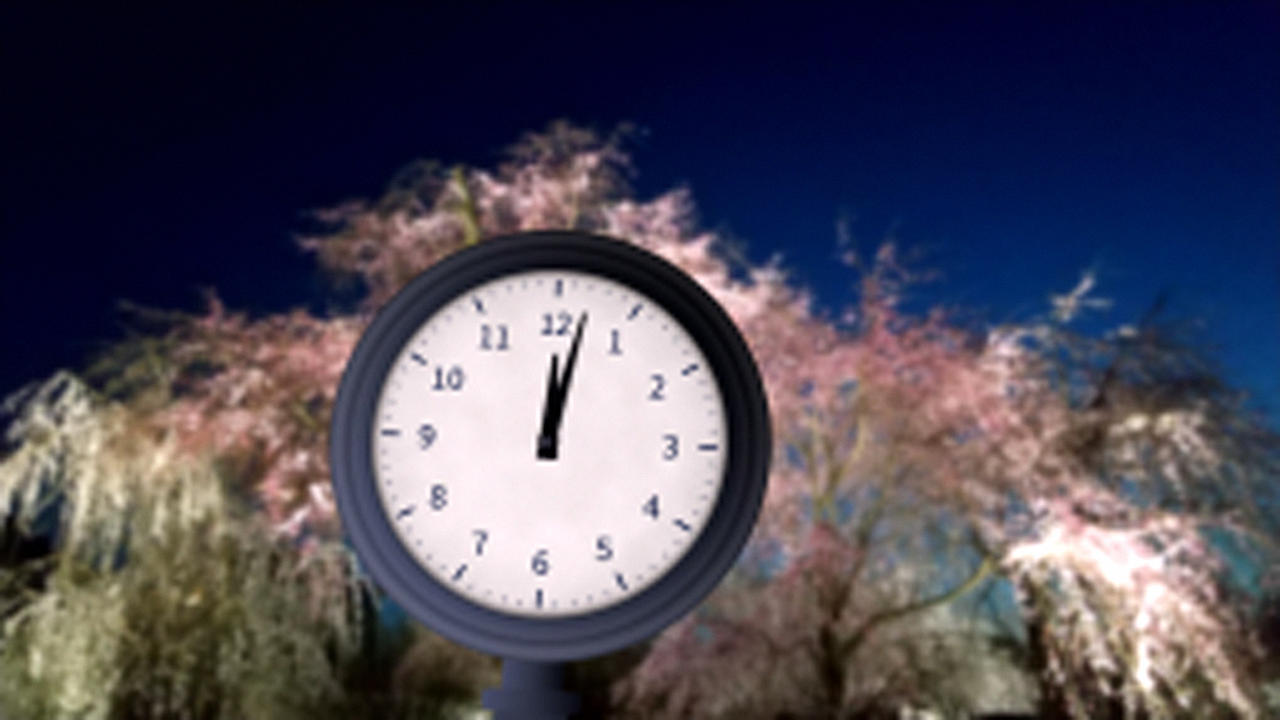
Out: 12:02
